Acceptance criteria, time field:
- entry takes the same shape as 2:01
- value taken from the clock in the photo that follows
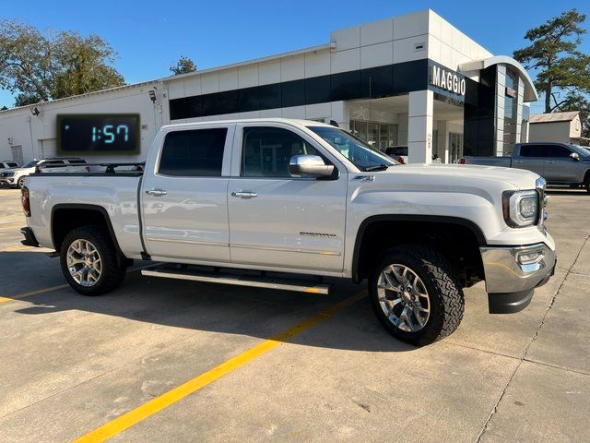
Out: 1:57
